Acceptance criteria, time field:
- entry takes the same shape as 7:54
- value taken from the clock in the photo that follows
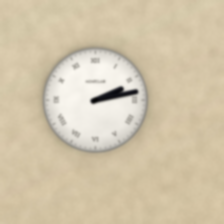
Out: 2:13
